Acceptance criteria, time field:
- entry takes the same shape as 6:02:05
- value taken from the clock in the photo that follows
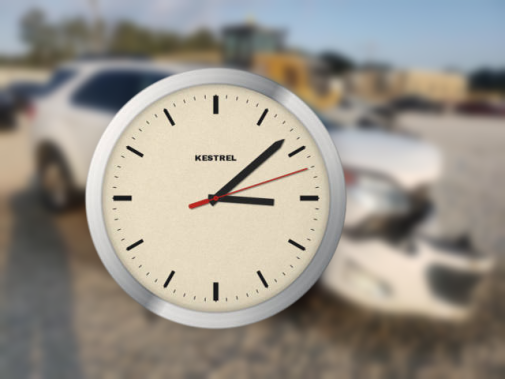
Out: 3:08:12
